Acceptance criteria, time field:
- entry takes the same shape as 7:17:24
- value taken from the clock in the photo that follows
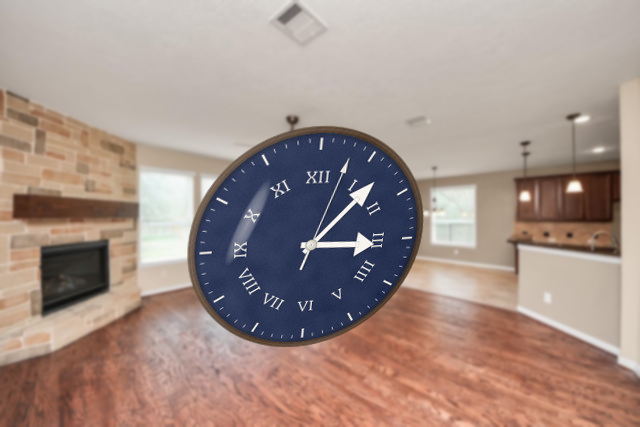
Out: 3:07:03
